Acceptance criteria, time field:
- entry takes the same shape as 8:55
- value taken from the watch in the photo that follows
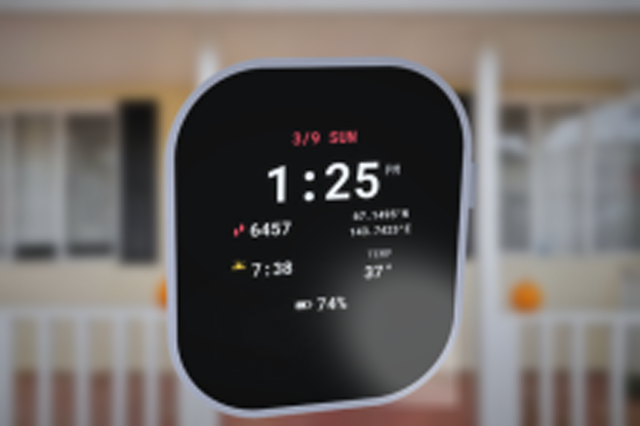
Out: 1:25
